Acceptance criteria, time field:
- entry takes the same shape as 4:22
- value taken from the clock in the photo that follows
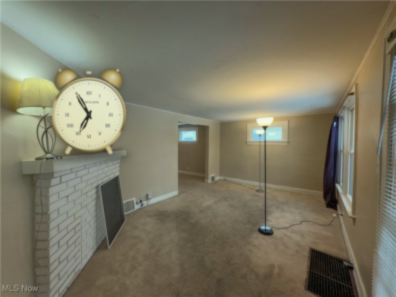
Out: 6:55
